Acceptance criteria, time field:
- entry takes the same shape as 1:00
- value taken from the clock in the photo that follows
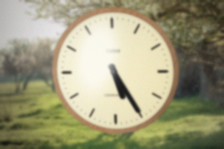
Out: 5:25
